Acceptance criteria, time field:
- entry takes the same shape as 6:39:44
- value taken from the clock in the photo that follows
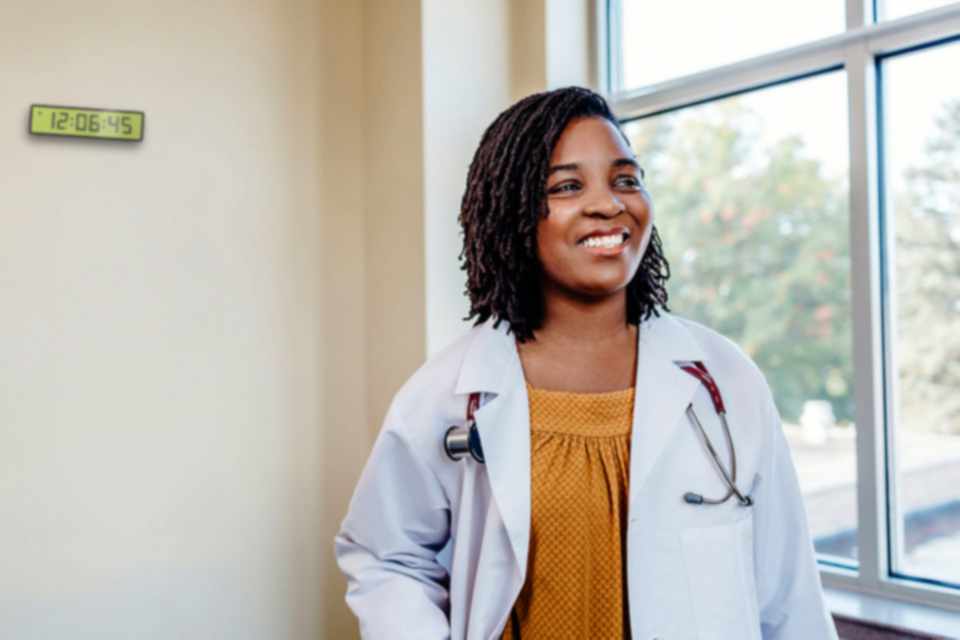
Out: 12:06:45
